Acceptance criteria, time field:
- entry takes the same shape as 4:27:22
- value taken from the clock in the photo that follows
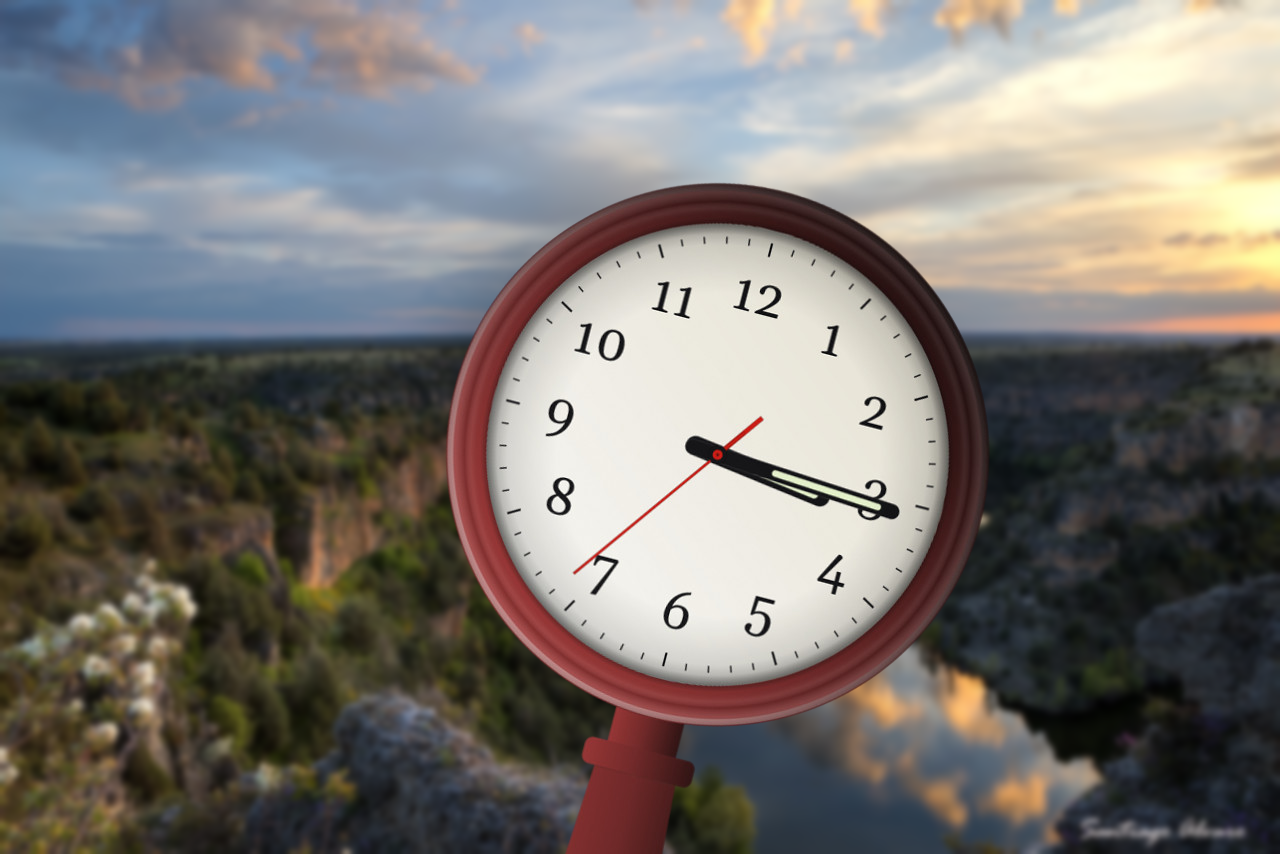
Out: 3:15:36
